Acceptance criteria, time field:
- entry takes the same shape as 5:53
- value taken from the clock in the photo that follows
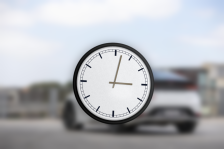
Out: 3:02
